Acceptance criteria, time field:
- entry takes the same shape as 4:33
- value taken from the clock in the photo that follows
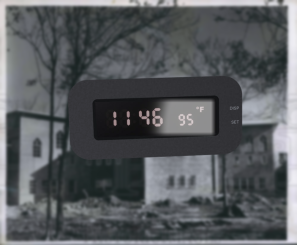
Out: 11:46
